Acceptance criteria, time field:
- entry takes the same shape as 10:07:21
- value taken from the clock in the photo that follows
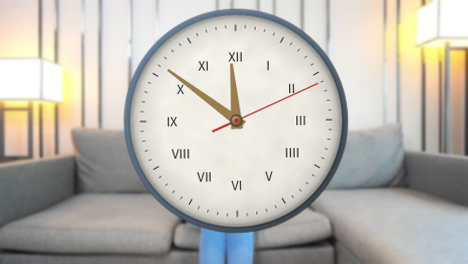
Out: 11:51:11
